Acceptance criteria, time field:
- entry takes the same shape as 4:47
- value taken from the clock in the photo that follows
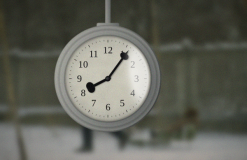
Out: 8:06
